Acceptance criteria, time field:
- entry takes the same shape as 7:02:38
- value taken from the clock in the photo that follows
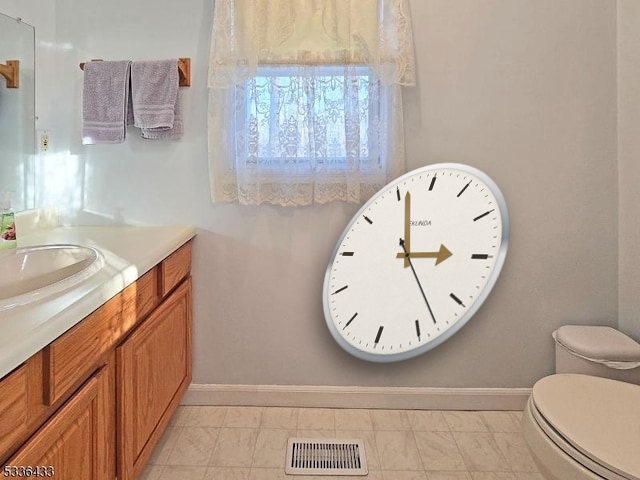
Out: 2:56:23
